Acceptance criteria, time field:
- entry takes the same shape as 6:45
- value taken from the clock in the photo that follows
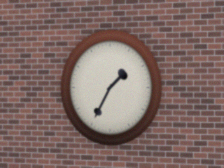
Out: 1:35
